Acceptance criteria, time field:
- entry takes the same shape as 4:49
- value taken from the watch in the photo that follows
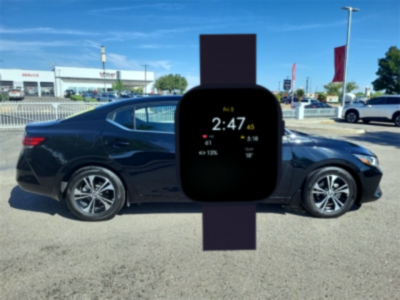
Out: 2:47
